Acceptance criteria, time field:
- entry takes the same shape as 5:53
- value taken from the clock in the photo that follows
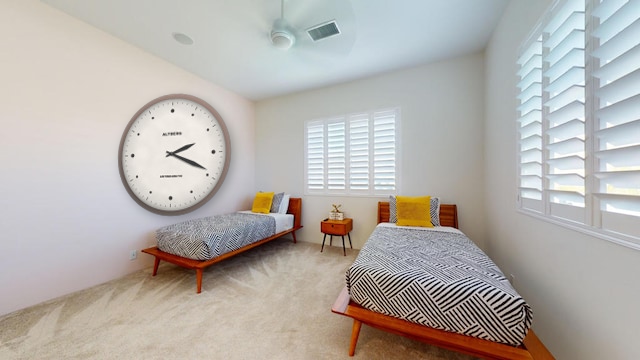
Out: 2:19
